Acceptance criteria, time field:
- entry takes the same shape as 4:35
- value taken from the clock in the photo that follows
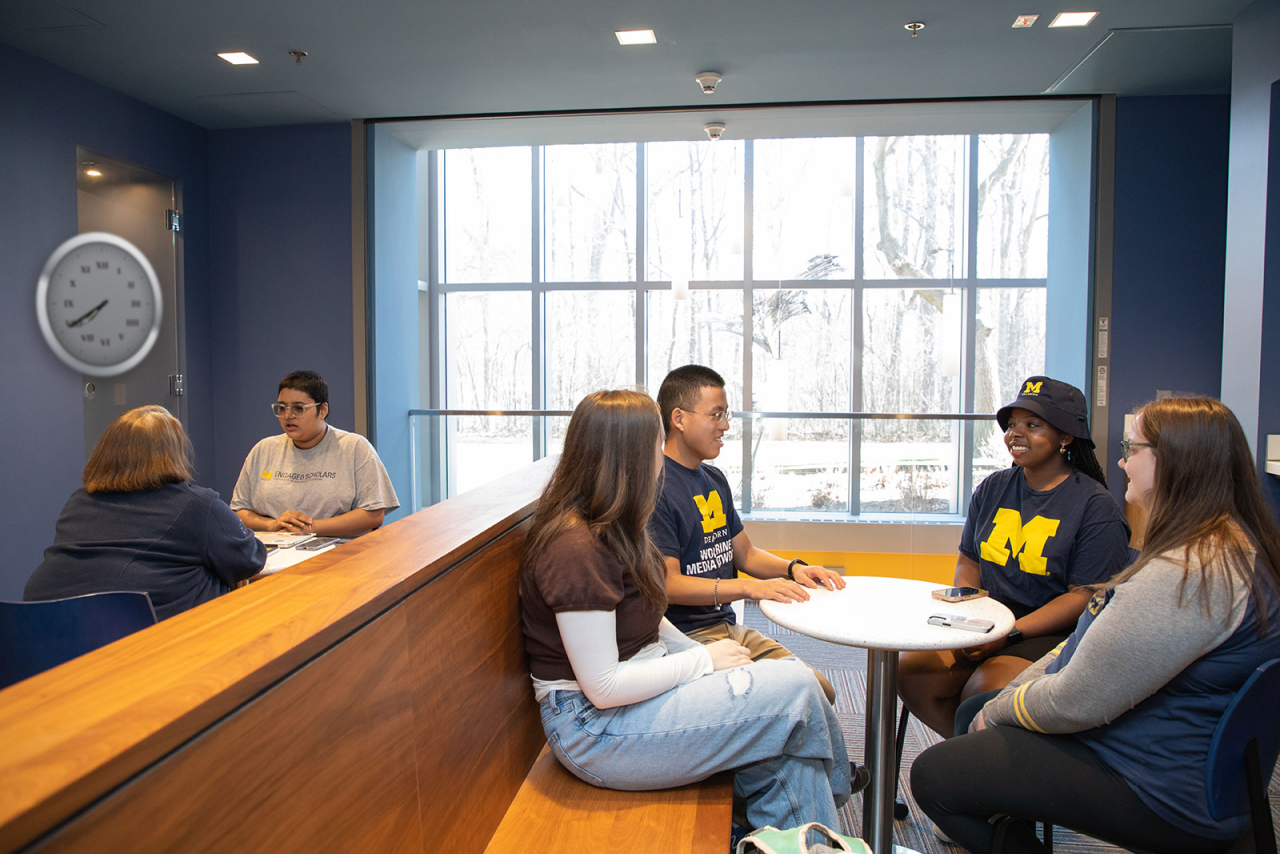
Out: 7:40
